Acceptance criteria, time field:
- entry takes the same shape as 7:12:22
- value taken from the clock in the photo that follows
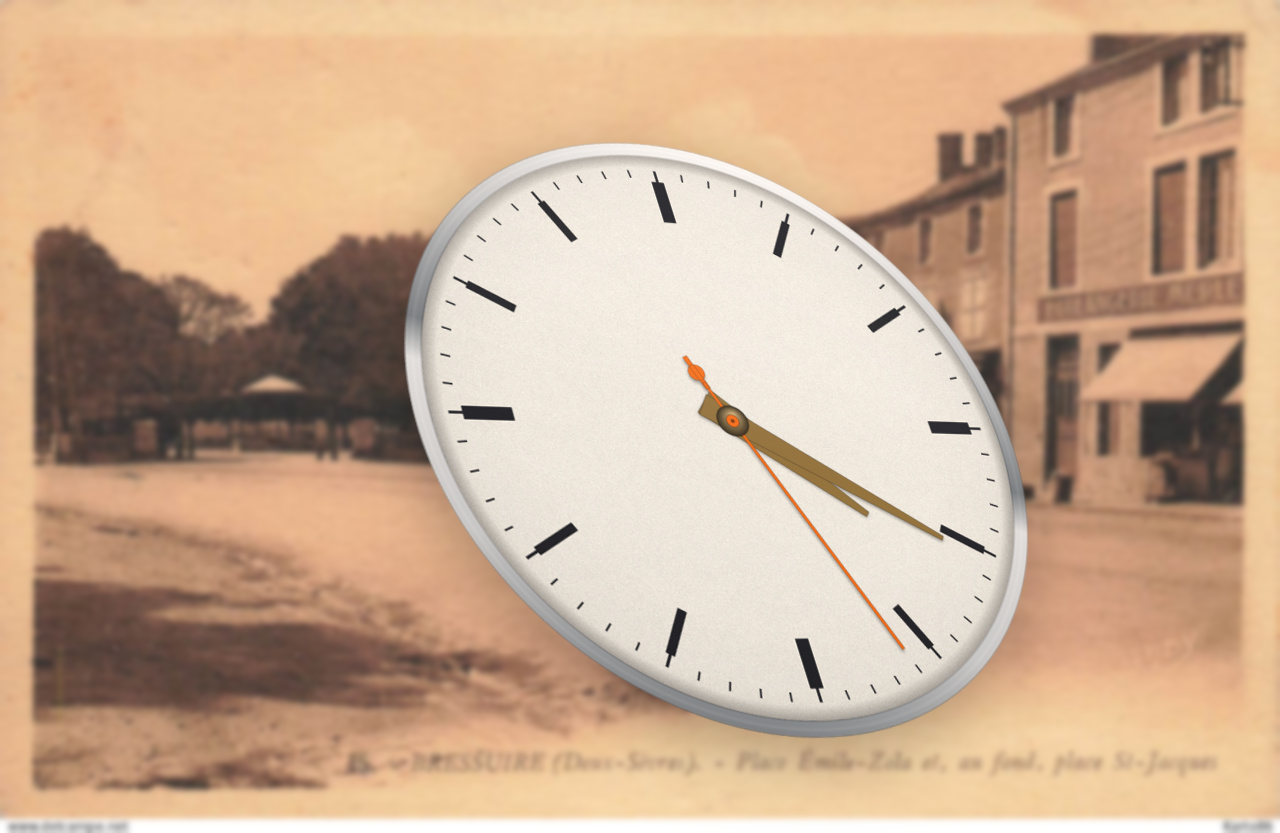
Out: 4:20:26
